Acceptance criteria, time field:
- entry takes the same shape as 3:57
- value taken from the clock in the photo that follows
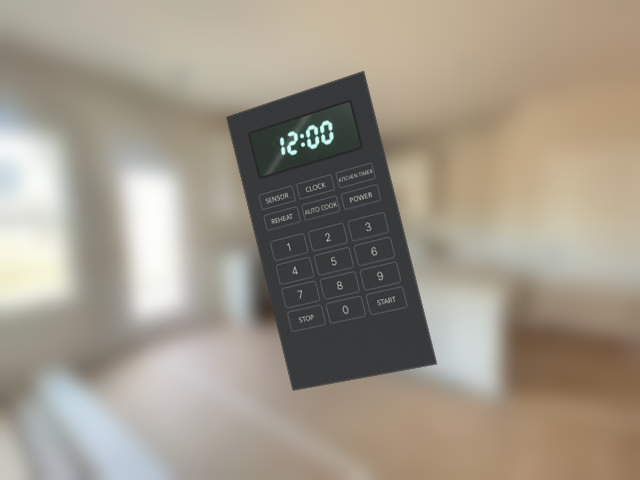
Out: 12:00
